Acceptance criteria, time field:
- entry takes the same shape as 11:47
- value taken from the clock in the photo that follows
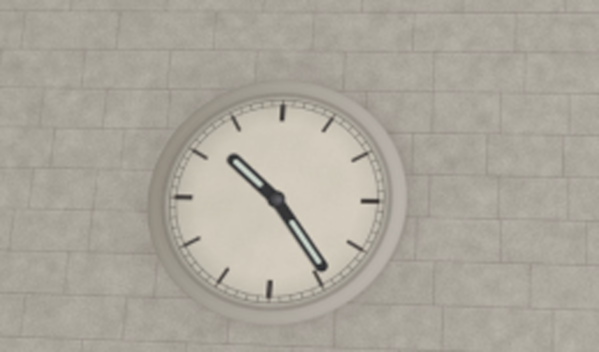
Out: 10:24
